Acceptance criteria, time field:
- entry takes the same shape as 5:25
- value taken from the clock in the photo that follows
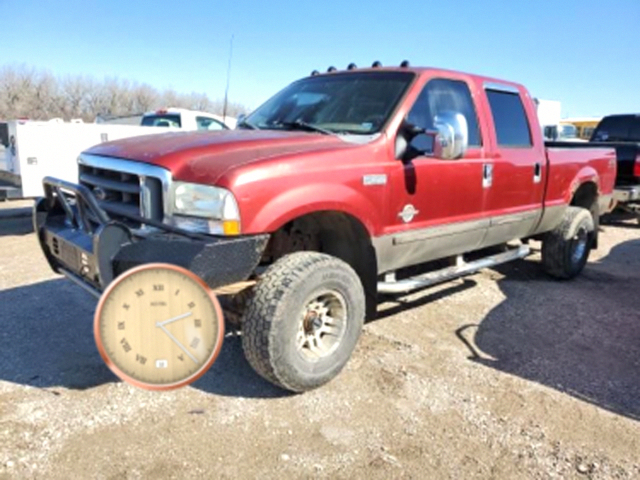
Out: 2:23
